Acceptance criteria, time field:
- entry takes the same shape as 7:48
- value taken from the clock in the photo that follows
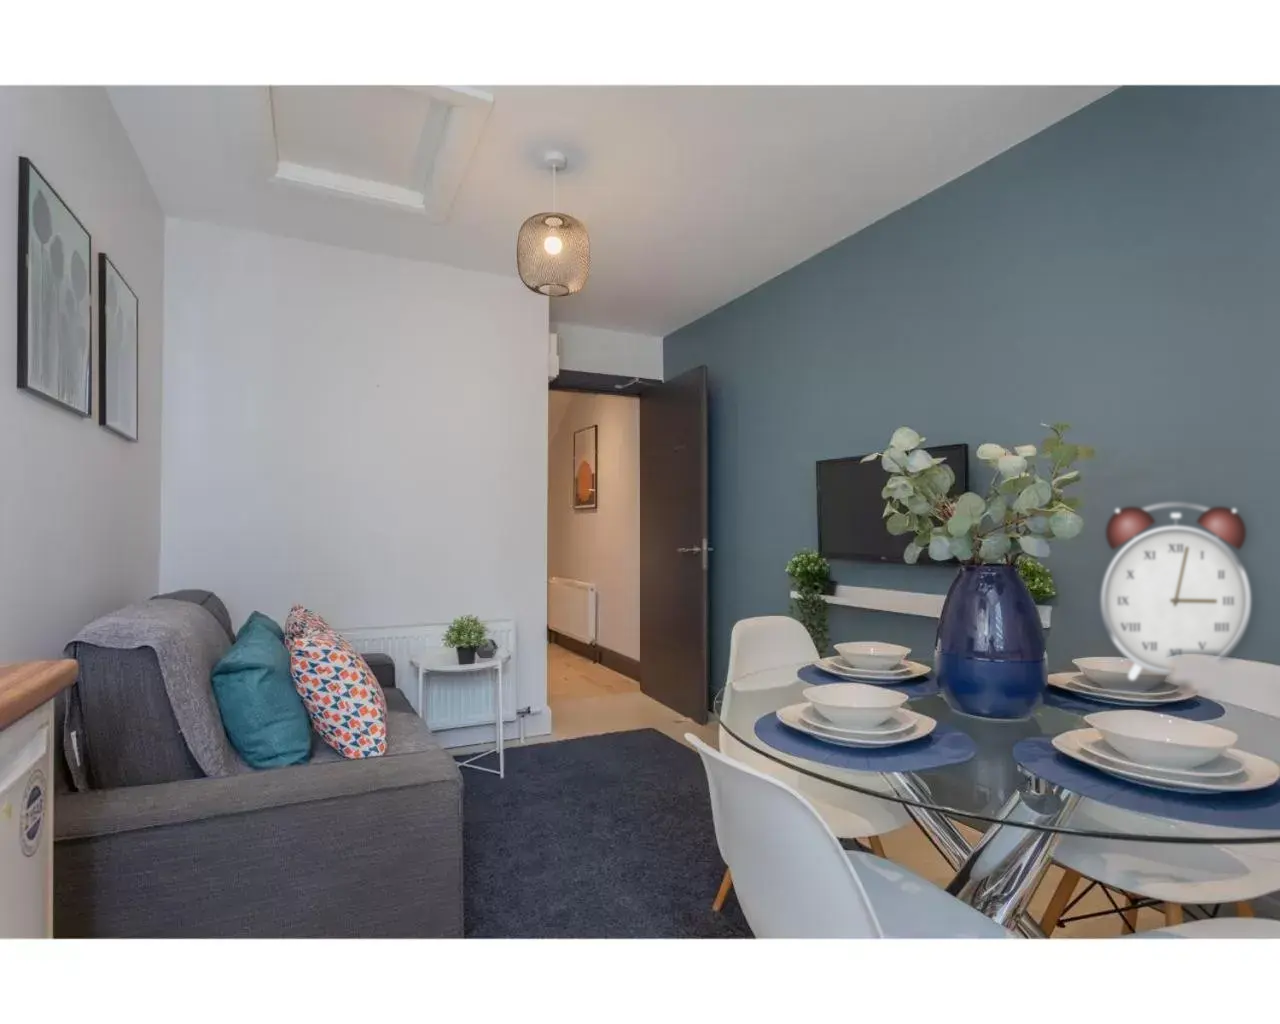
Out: 3:02
